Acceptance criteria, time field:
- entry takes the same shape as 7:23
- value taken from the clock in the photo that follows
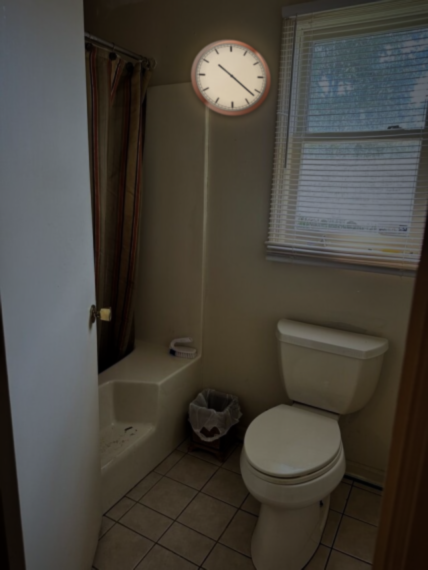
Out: 10:22
